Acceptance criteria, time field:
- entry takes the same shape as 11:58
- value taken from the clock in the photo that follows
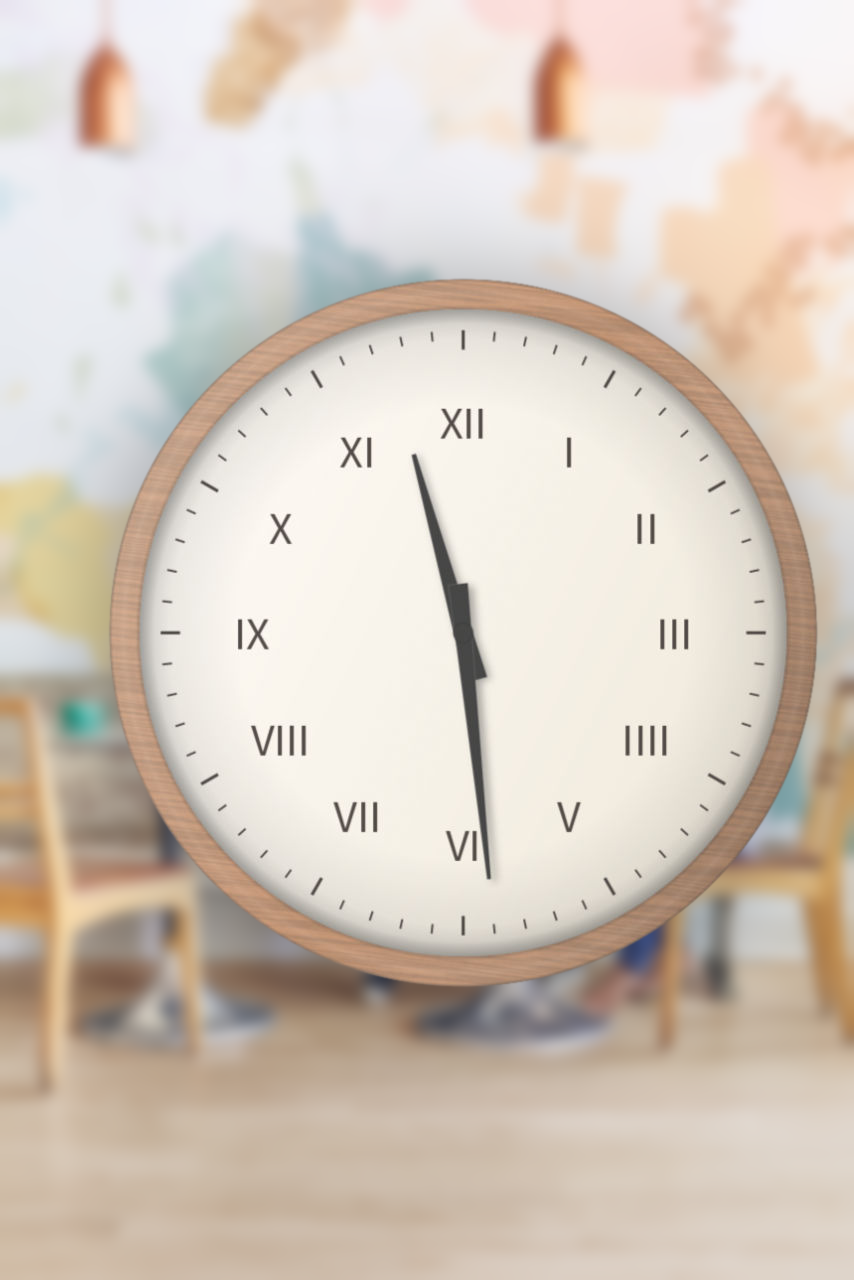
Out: 11:29
